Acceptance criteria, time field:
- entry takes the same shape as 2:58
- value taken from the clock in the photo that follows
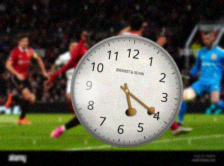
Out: 5:20
